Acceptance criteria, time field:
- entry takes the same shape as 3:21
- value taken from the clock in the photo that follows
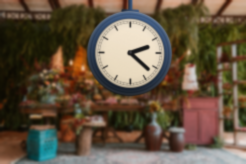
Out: 2:22
